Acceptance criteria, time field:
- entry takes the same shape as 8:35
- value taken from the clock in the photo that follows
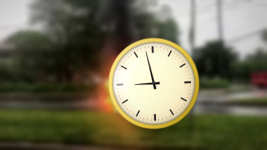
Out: 8:58
